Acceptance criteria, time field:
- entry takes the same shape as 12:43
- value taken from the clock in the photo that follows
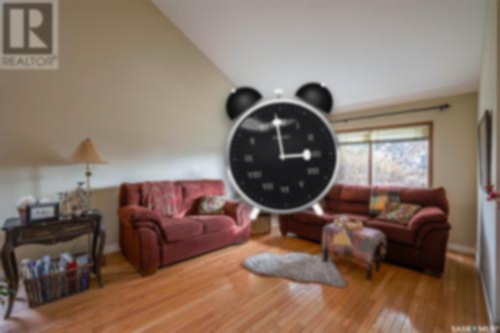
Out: 2:59
